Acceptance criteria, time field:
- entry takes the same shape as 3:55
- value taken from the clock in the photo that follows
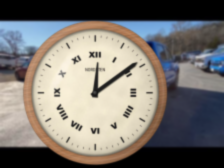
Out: 12:09
